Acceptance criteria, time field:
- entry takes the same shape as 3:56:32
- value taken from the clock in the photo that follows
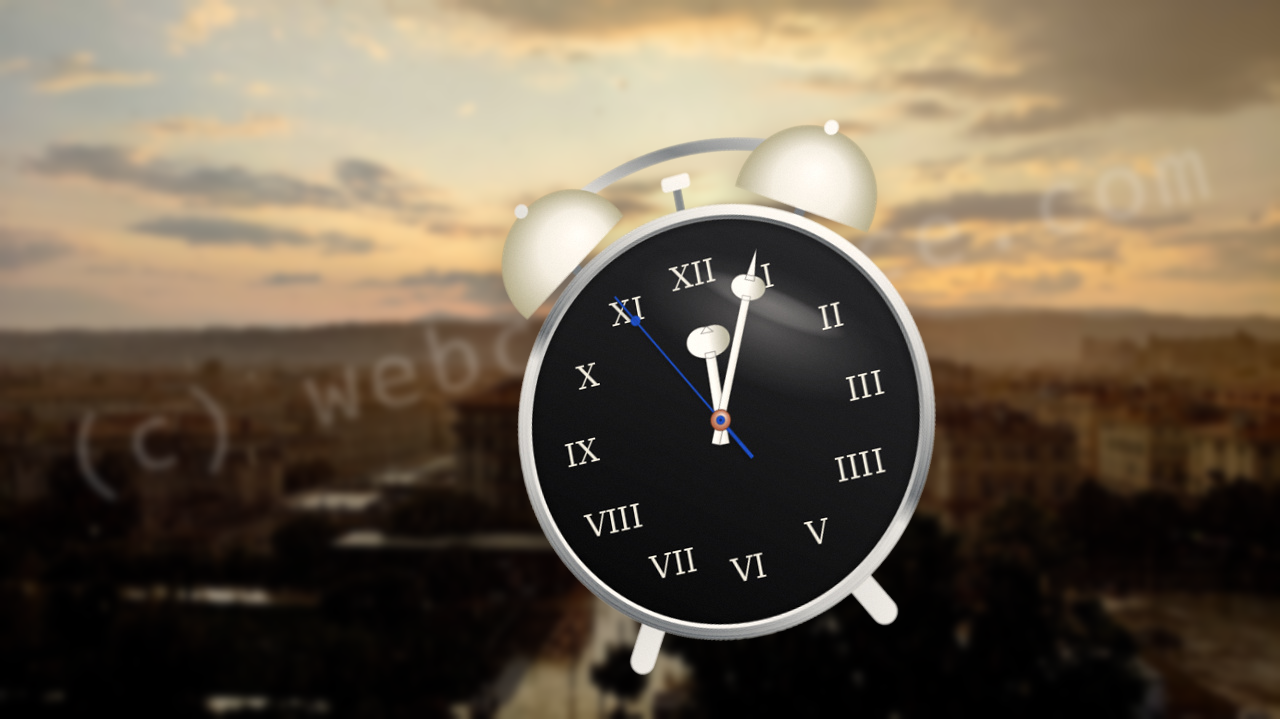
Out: 12:03:55
